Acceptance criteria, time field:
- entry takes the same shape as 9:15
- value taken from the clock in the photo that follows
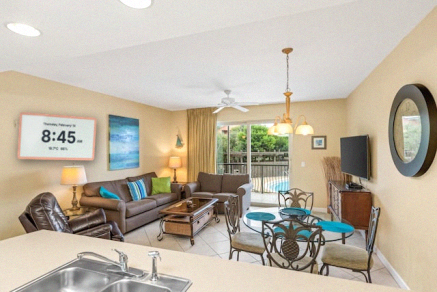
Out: 8:45
